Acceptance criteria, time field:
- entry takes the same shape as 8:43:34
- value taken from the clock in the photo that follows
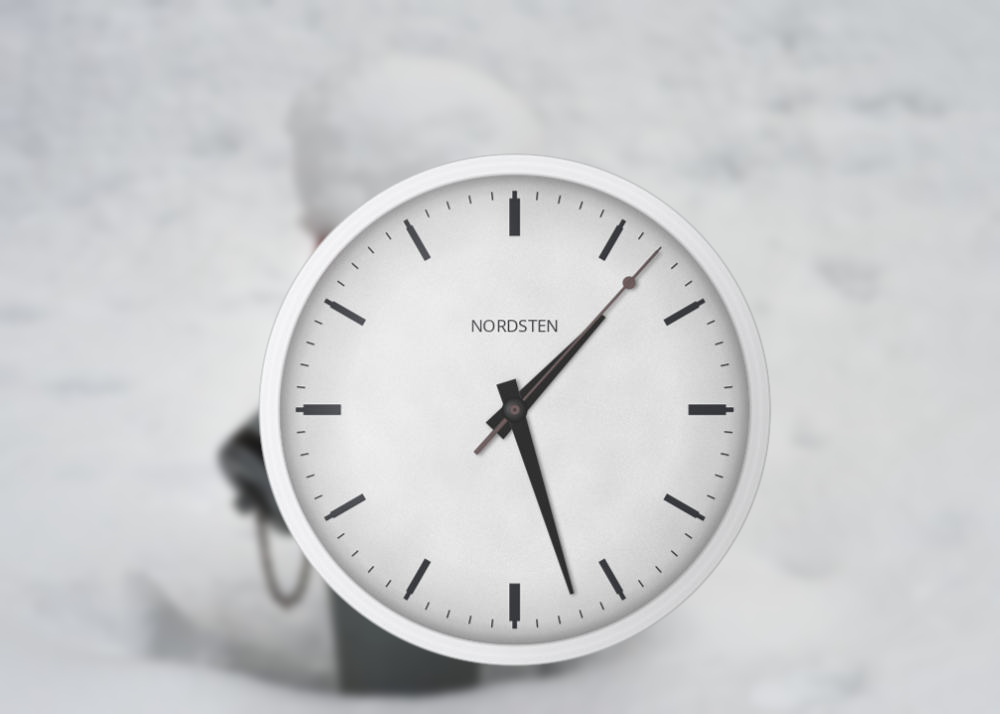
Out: 1:27:07
